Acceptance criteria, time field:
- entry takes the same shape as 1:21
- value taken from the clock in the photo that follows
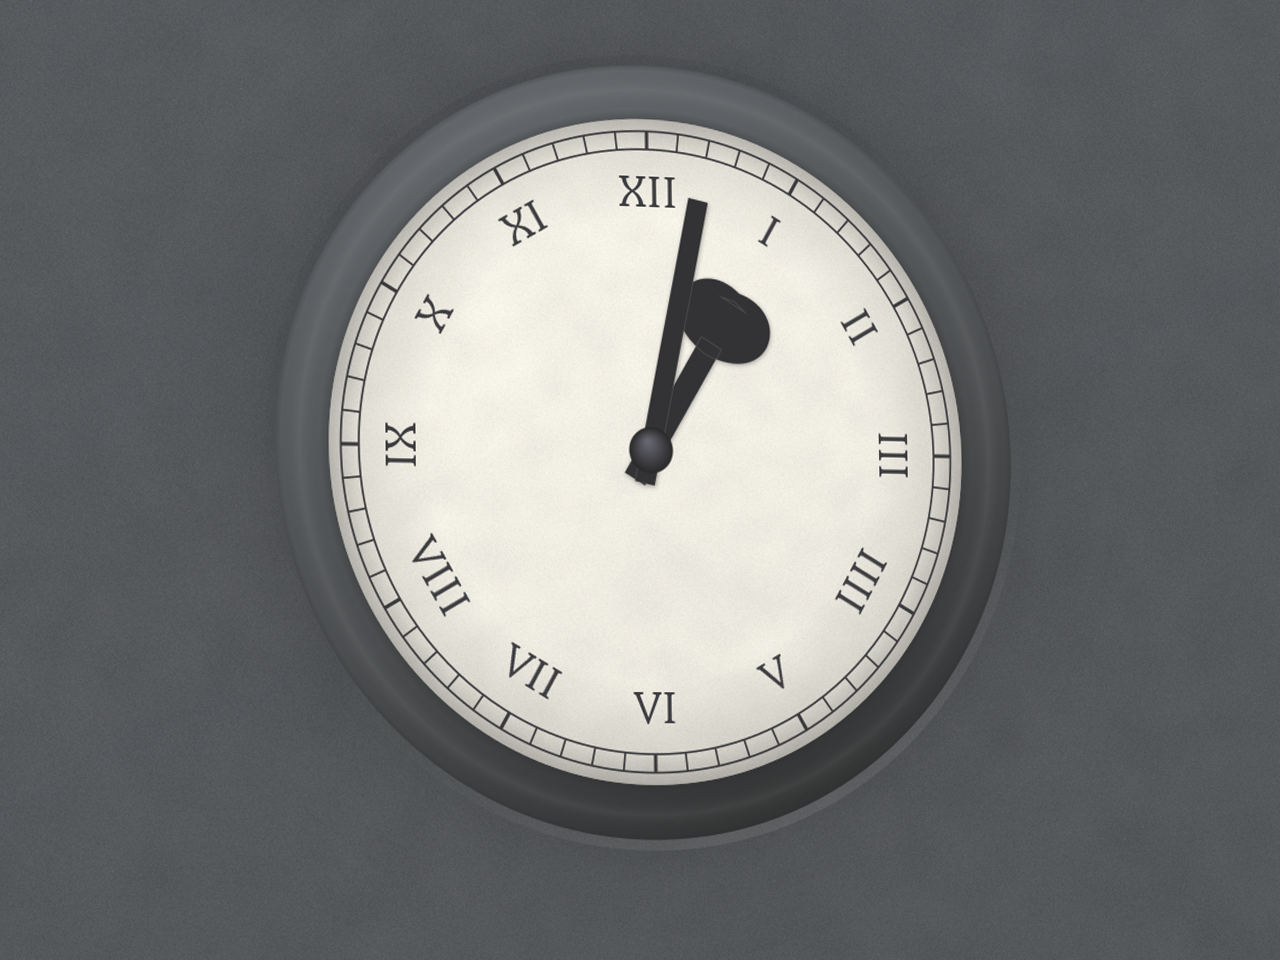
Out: 1:02
